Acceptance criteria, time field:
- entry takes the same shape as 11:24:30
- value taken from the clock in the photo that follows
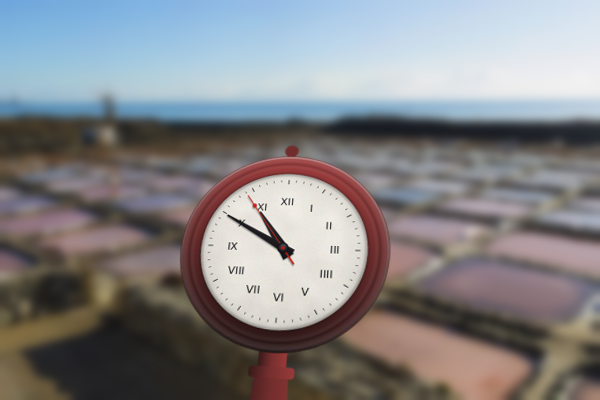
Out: 10:49:54
